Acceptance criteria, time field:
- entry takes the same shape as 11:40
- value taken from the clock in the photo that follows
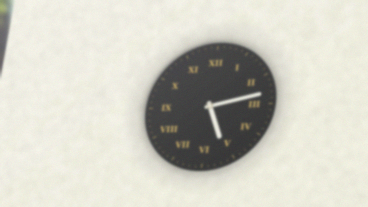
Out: 5:13
